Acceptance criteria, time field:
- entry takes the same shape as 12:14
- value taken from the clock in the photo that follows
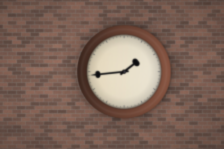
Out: 1:44
